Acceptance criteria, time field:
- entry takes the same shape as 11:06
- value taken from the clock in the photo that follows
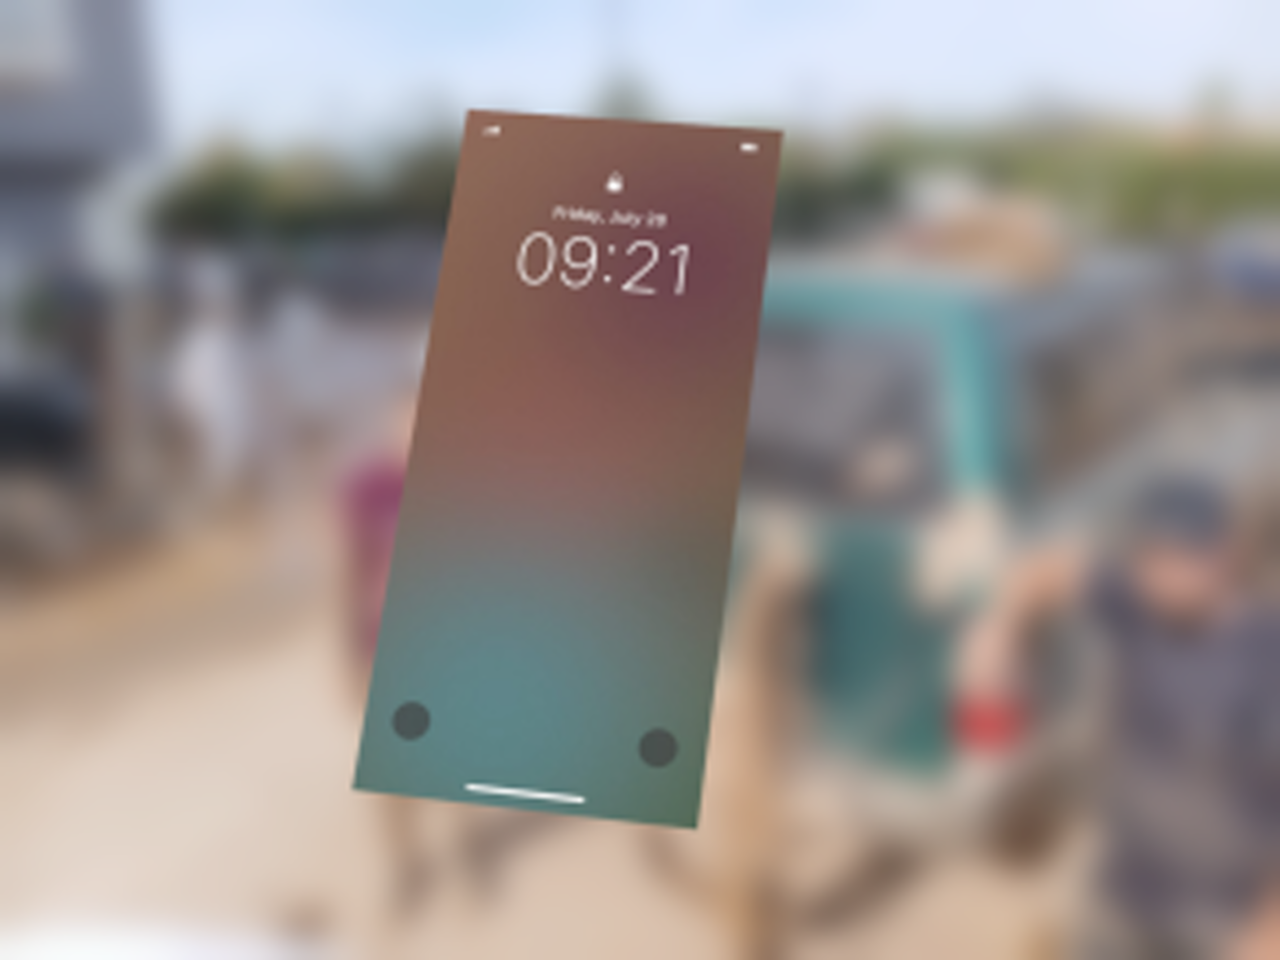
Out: 9:21
